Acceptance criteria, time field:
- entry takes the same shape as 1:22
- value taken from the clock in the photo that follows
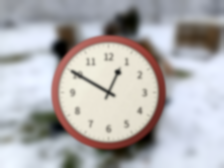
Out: 12:50
